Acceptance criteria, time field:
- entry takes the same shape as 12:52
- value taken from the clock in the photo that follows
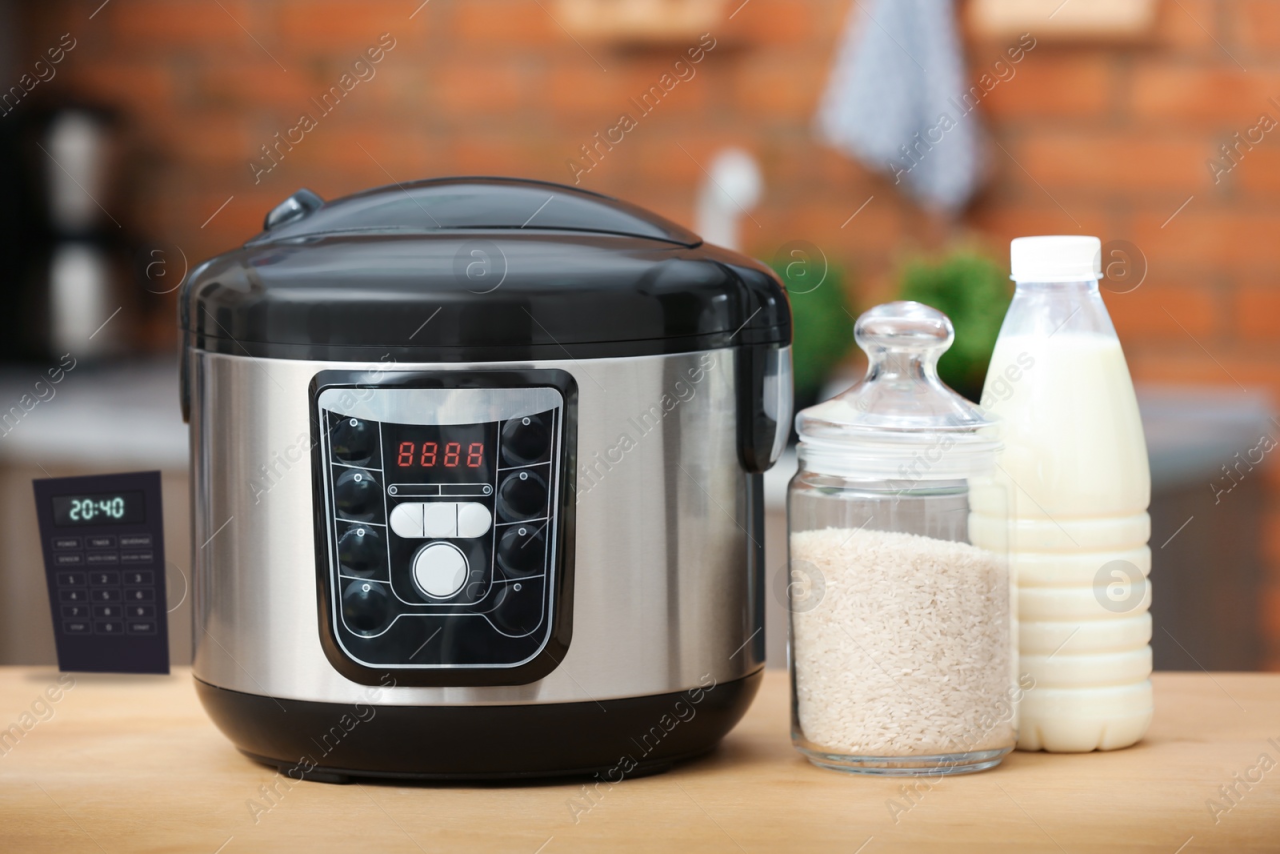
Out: 20:40
